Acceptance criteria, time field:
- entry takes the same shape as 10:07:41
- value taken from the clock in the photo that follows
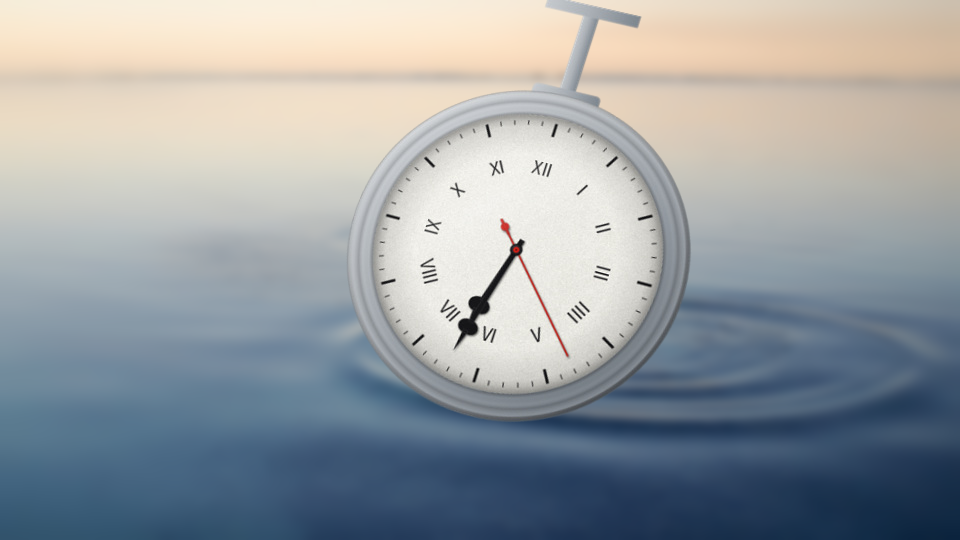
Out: 6:32:23
